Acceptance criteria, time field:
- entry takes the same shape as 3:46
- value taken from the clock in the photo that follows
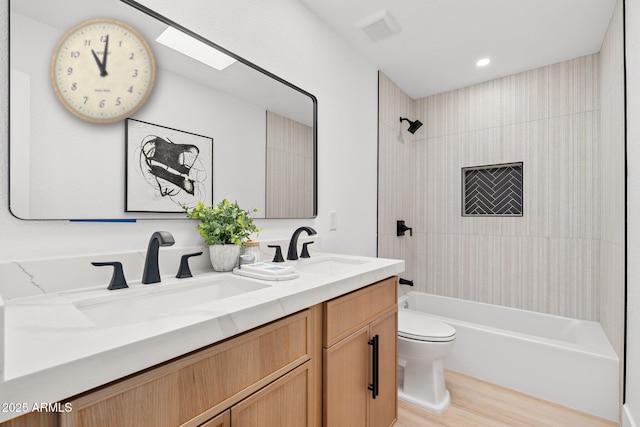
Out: 11:01
